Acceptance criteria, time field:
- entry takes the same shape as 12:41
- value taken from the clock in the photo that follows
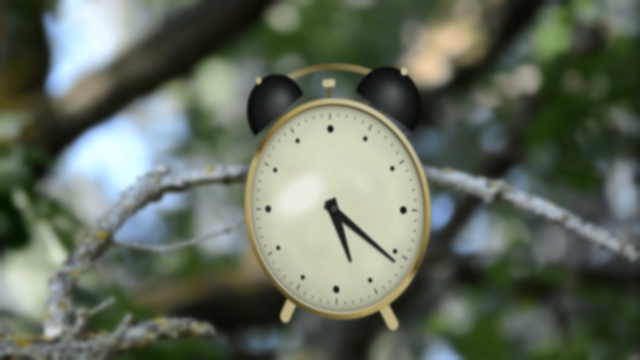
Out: 5:21
